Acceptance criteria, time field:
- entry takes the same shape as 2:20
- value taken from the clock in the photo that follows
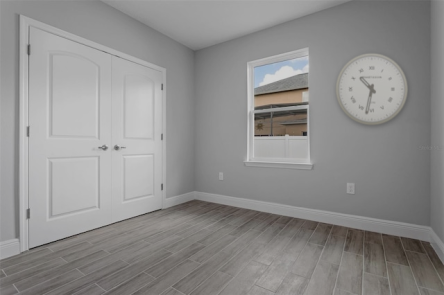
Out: 10:32
